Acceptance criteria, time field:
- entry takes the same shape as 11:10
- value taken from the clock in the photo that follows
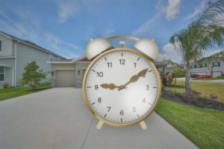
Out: 9:09
